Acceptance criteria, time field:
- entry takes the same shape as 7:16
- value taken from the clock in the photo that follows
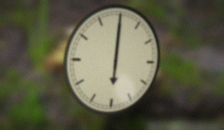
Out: 6:00
